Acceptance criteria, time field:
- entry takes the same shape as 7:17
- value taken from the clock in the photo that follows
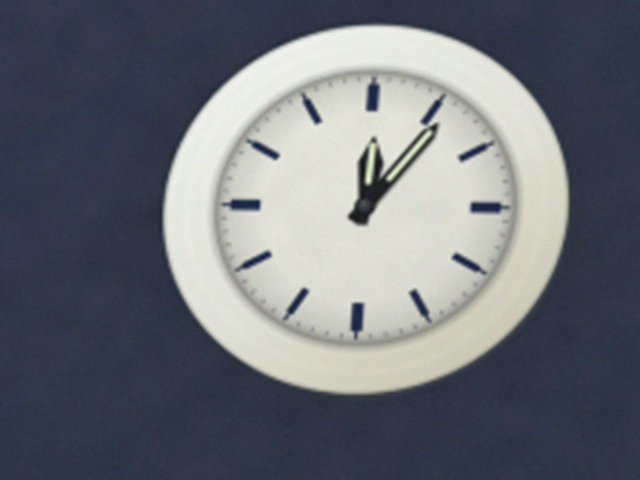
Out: 12:06
